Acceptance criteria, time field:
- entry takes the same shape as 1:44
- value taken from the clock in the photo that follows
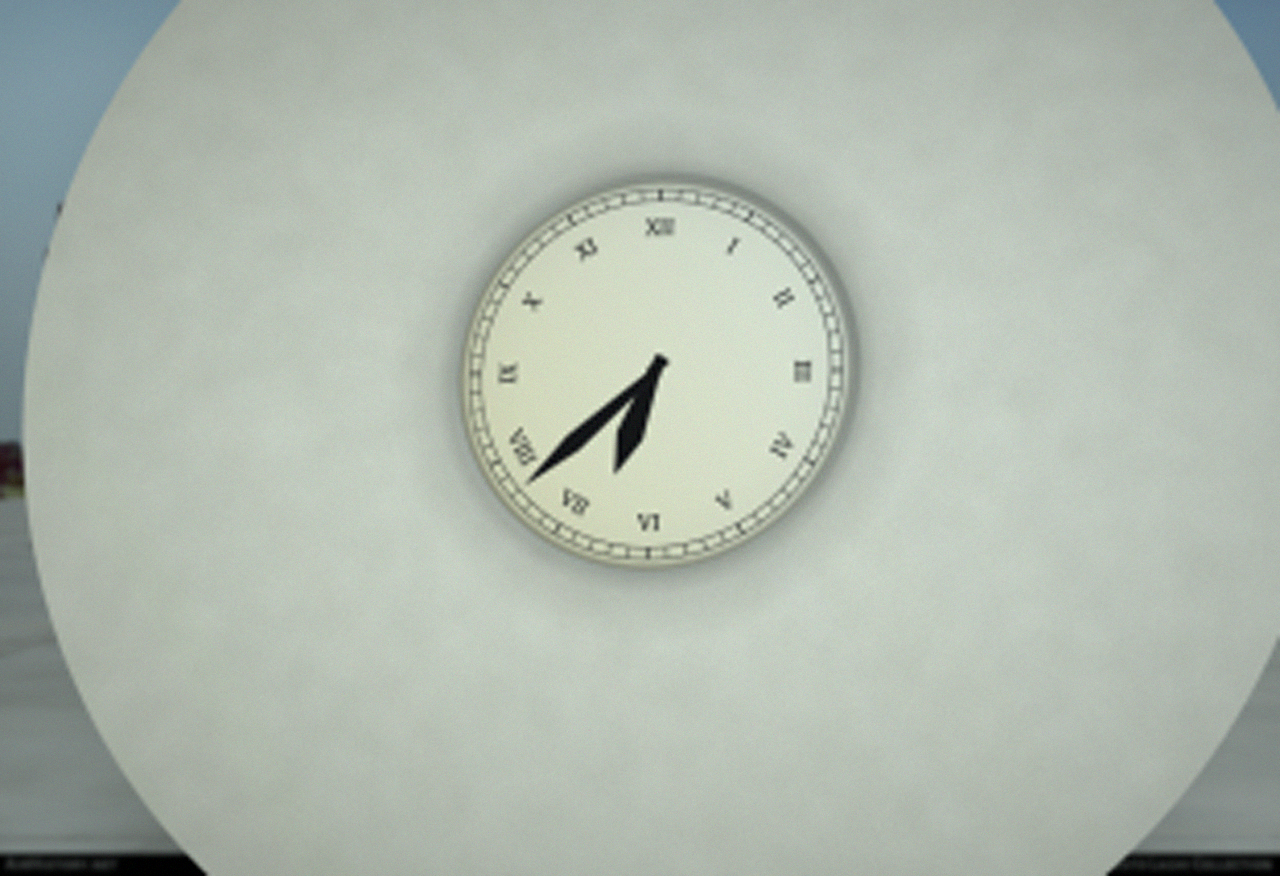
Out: 6:38
